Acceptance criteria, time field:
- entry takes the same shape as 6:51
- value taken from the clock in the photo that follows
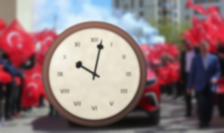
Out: 10:02
